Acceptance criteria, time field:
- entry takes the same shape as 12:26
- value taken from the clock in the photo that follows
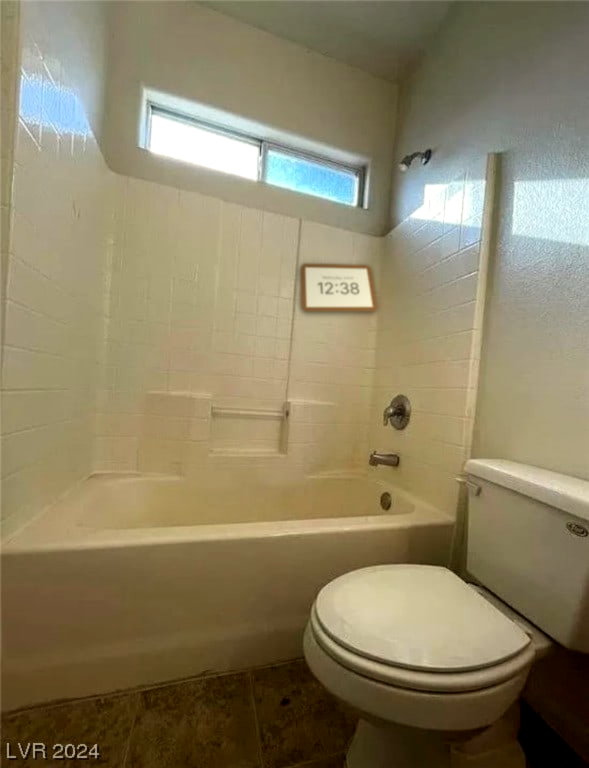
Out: 12:38
